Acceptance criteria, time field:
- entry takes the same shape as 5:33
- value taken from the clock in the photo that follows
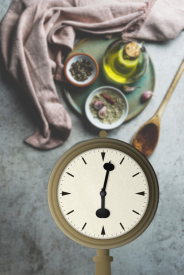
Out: 6:02
